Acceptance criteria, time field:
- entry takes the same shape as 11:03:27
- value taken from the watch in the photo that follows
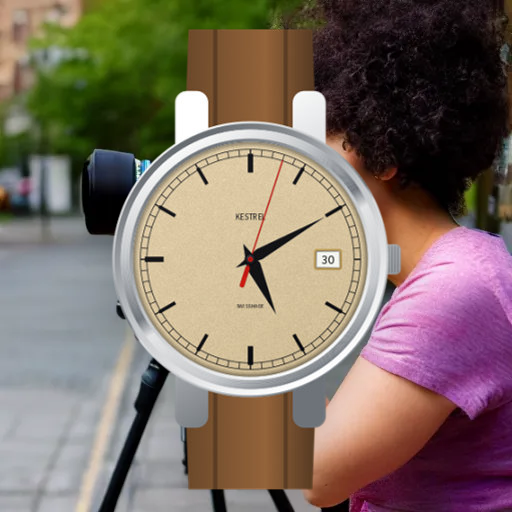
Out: 5:10:03
